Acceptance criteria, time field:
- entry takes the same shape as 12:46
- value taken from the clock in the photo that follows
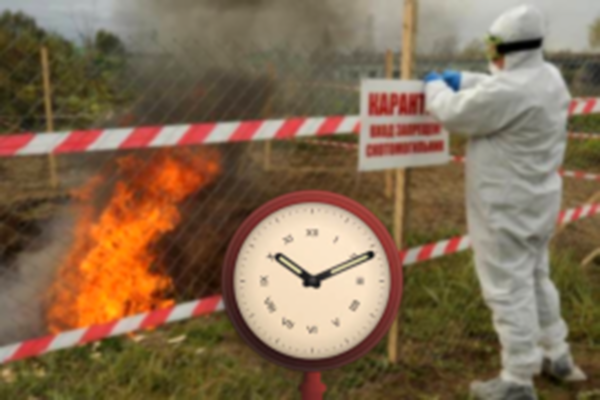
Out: 10:11
